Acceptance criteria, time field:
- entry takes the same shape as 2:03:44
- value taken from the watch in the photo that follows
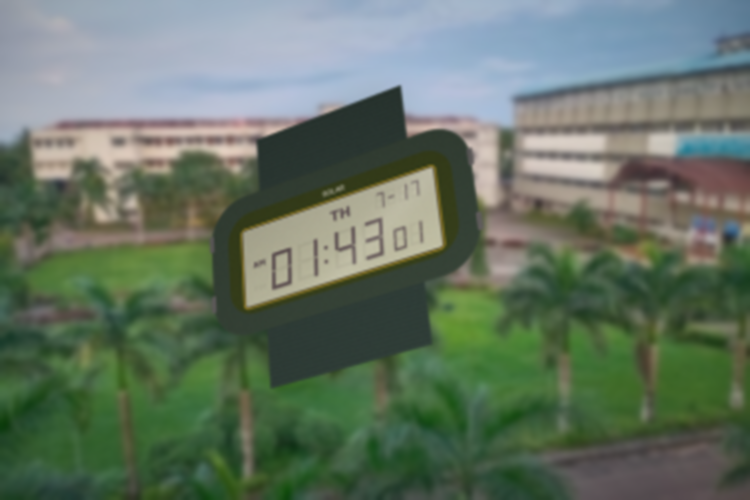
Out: 1:43:01
